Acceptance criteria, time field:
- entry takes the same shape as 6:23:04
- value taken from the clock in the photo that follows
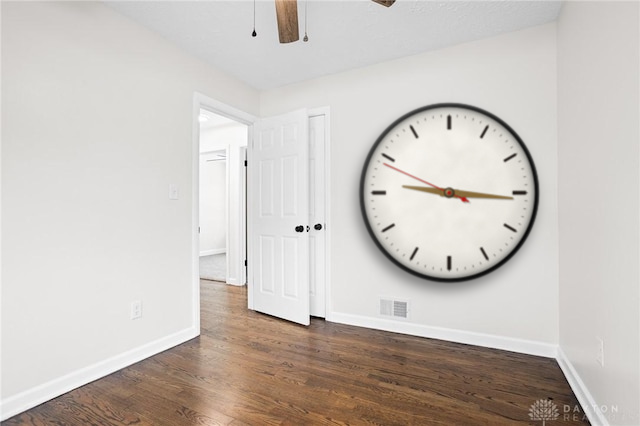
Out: 9:15:49
